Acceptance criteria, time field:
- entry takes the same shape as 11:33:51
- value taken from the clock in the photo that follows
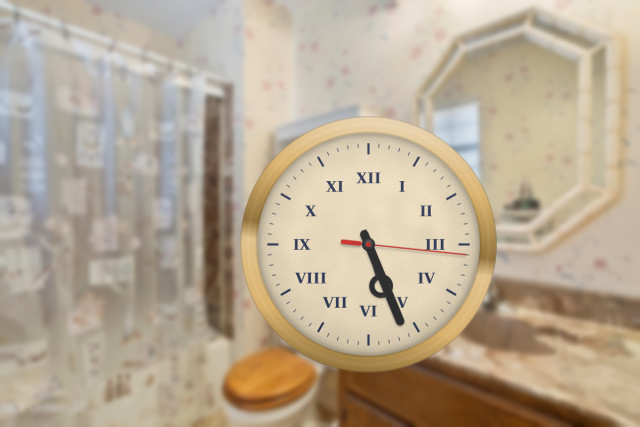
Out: 5:26:16
